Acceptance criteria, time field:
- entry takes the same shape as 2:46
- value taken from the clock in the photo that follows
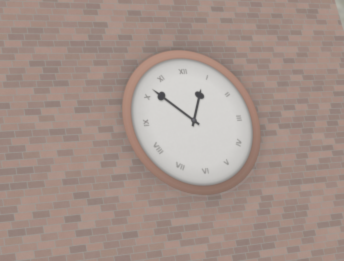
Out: 12:52
